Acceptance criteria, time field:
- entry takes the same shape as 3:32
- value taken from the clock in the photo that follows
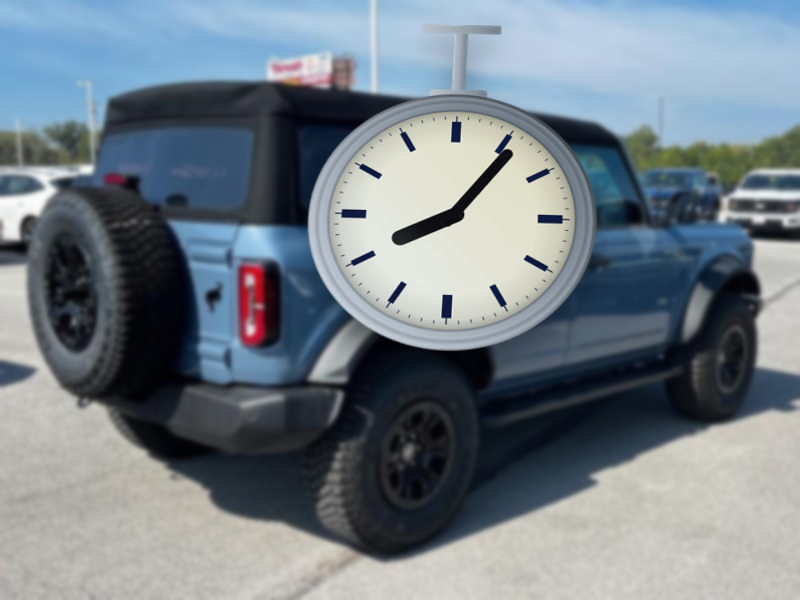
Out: 8:06
